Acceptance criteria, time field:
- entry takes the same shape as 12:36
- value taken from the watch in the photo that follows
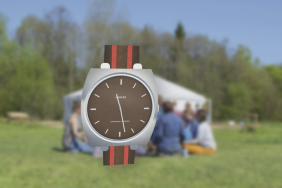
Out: 11:28
